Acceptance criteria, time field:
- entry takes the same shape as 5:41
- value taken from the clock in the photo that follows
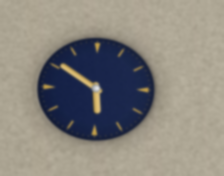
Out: 5:51
